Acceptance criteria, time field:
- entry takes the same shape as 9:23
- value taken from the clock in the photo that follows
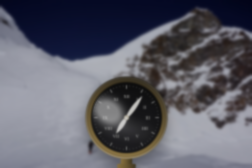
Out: 7:06
